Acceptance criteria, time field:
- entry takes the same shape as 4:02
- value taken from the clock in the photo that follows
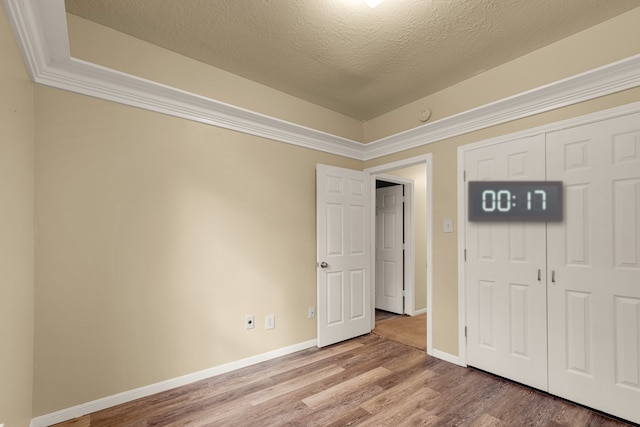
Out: 0:17
